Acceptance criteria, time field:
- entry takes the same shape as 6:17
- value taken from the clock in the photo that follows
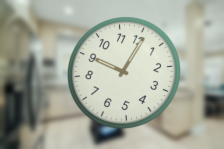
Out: 9:01
